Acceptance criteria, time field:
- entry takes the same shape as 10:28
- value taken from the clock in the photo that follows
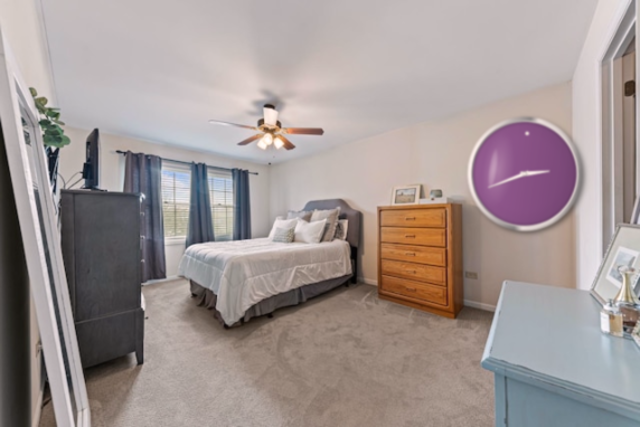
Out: 2:41
